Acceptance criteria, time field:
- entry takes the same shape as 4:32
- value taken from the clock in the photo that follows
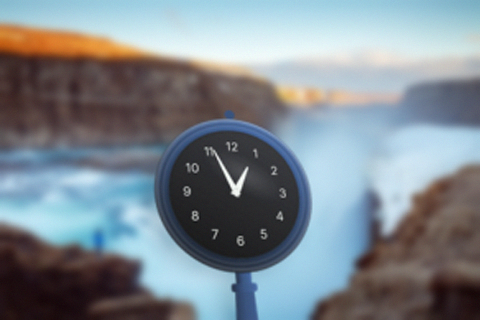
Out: 12:56
